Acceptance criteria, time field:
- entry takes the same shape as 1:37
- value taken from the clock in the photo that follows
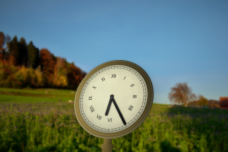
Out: 6:25
